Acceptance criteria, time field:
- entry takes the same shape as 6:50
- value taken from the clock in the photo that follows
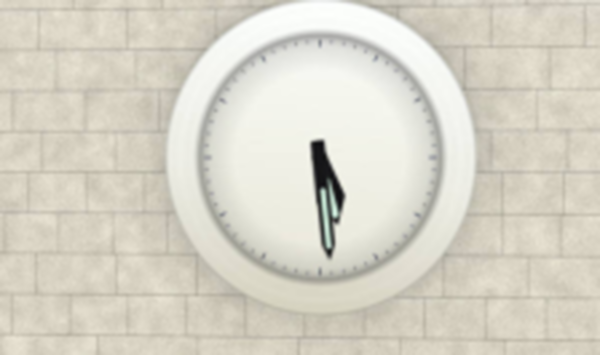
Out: 5:29
